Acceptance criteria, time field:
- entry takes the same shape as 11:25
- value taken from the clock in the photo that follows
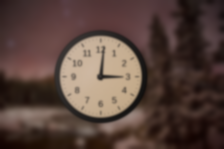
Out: 3:01
